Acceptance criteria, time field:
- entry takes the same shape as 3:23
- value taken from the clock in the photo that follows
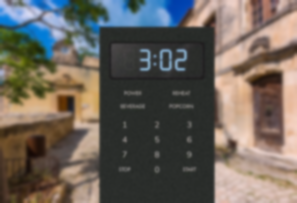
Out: 3:02
